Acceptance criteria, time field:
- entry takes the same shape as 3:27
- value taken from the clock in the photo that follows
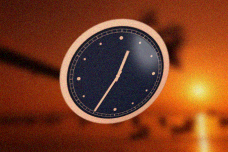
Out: 12:35
